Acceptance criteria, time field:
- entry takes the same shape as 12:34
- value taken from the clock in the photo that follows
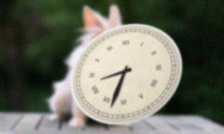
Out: 8:33
